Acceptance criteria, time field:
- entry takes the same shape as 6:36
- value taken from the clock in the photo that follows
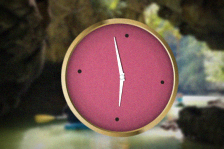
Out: 5:57
